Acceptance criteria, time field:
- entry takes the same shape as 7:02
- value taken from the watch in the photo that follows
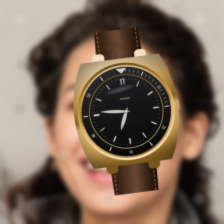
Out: 6:46
